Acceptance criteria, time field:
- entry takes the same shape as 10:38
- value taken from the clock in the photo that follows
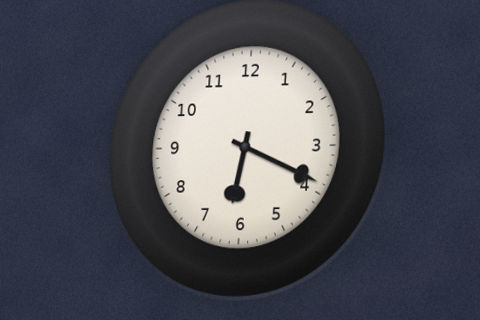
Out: 6:19
